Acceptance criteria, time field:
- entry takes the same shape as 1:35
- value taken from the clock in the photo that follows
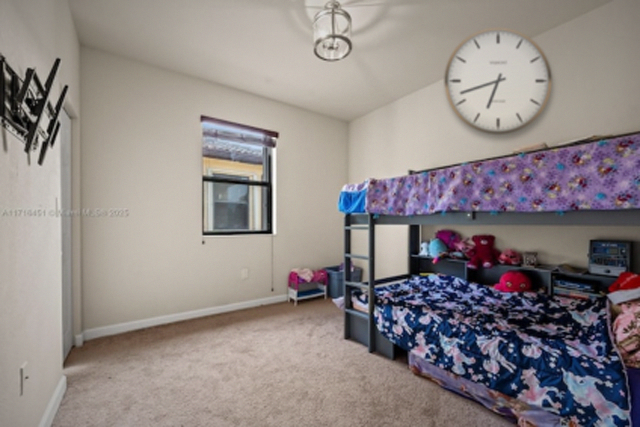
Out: 6:42
